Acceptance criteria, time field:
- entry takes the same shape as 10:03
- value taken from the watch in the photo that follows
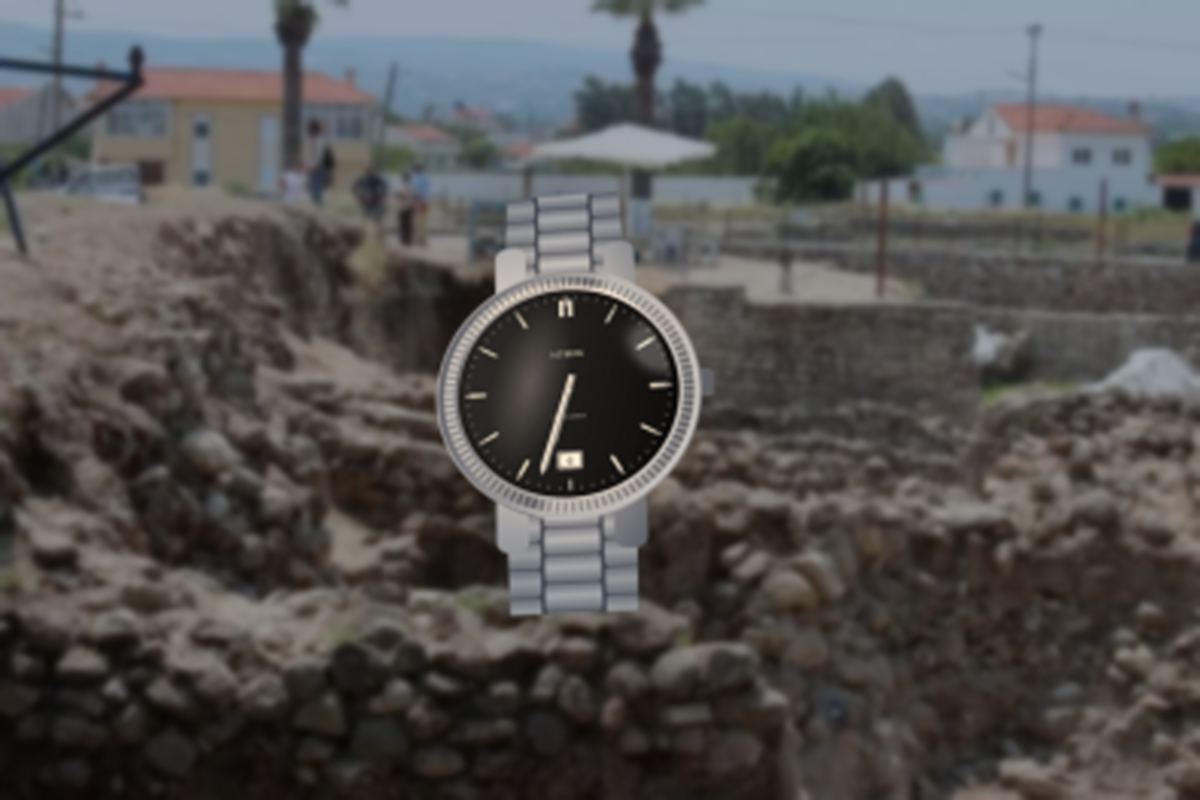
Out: 6:33
